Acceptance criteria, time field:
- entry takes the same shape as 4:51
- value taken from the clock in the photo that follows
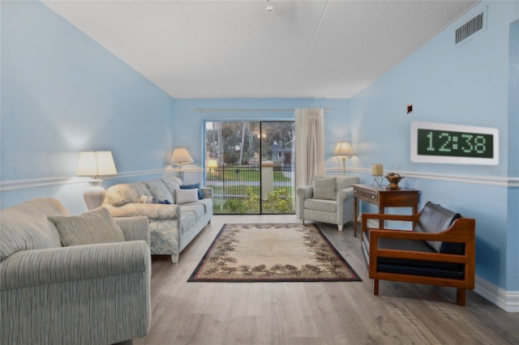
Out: 12:38
